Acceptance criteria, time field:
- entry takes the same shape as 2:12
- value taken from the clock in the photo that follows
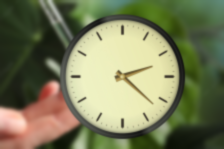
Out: 2:22
